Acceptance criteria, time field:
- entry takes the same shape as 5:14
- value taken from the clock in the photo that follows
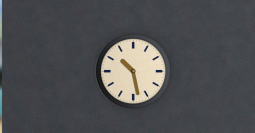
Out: 10:28
